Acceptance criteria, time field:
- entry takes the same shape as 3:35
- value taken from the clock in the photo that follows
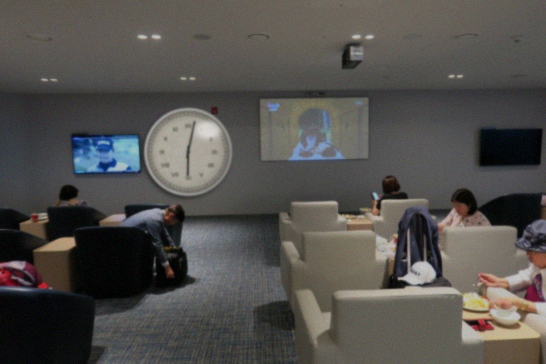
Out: 6:02
